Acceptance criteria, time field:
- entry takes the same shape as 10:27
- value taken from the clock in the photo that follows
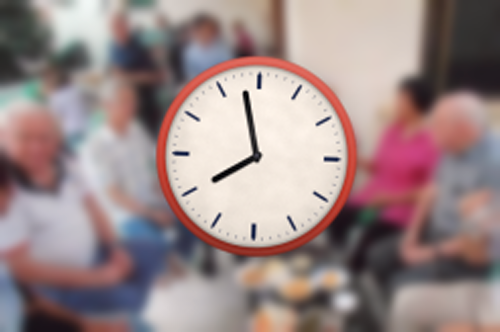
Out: 7:58
